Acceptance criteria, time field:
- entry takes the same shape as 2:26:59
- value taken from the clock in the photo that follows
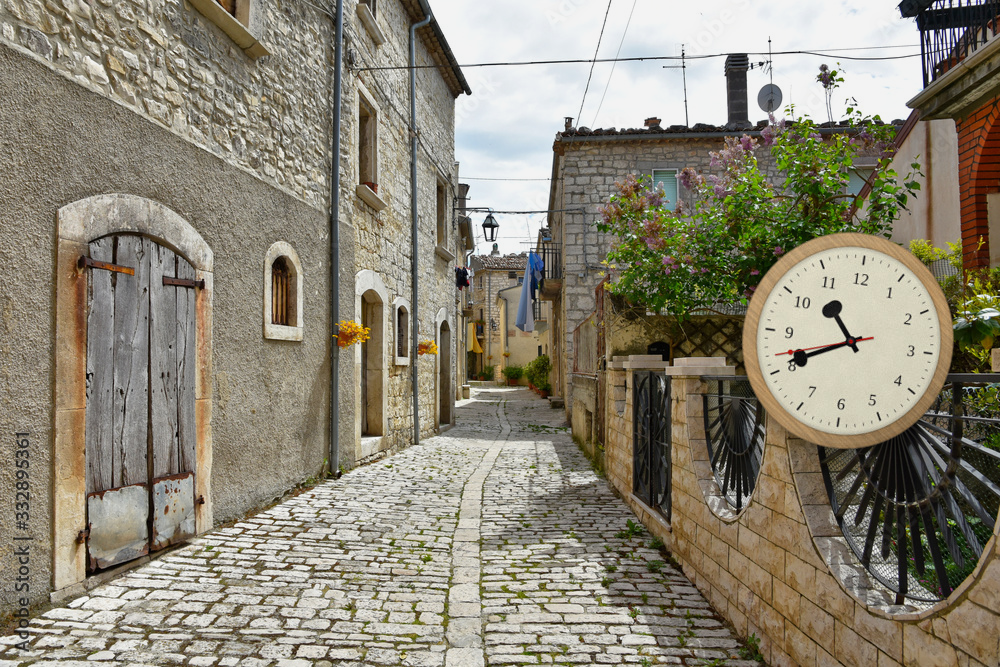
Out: 10:40:42
